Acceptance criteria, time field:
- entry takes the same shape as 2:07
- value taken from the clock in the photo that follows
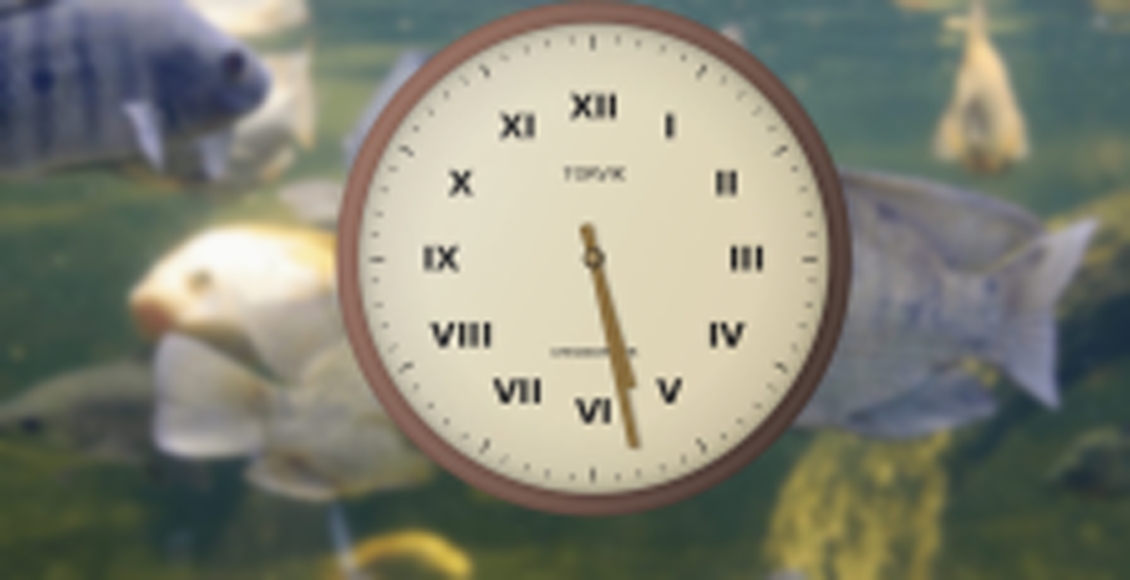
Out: 5:28
